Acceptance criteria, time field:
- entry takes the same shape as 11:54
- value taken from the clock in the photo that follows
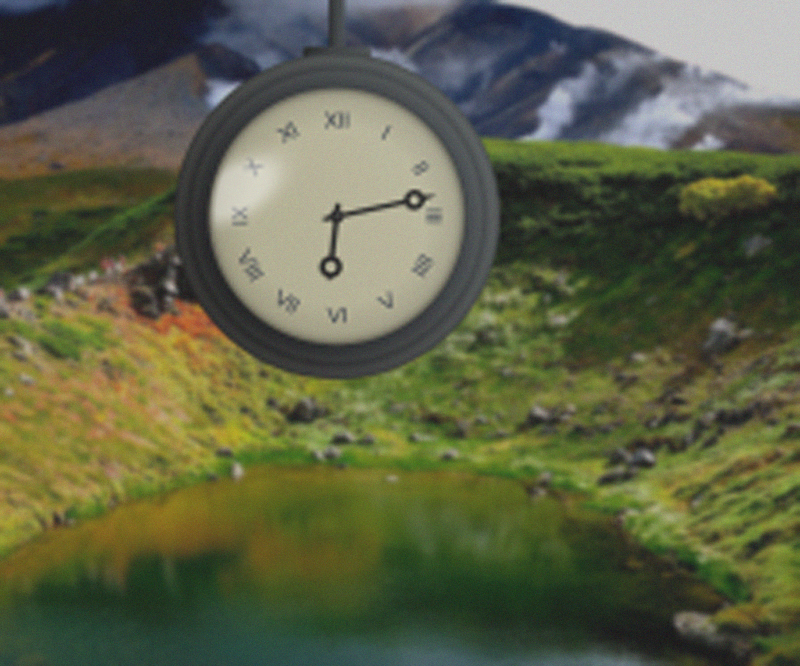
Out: 6:13
